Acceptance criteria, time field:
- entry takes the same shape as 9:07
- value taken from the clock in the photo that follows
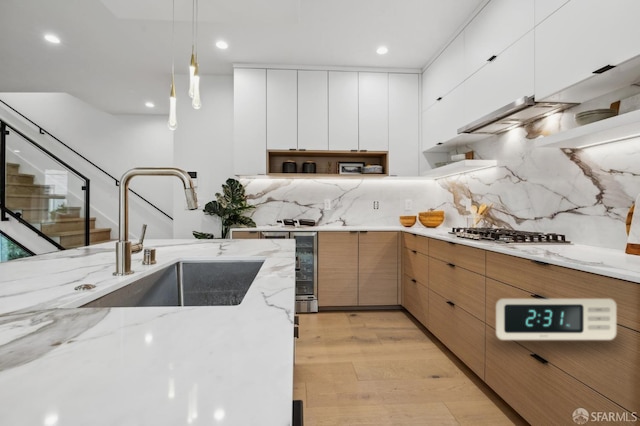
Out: 2:31
